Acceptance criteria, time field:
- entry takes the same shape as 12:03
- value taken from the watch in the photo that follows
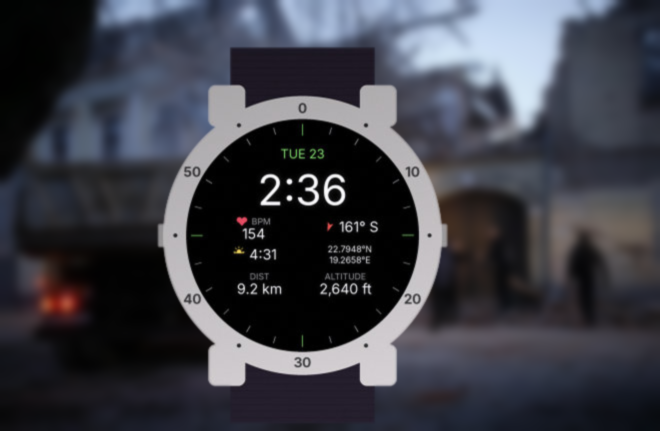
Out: 2:36
